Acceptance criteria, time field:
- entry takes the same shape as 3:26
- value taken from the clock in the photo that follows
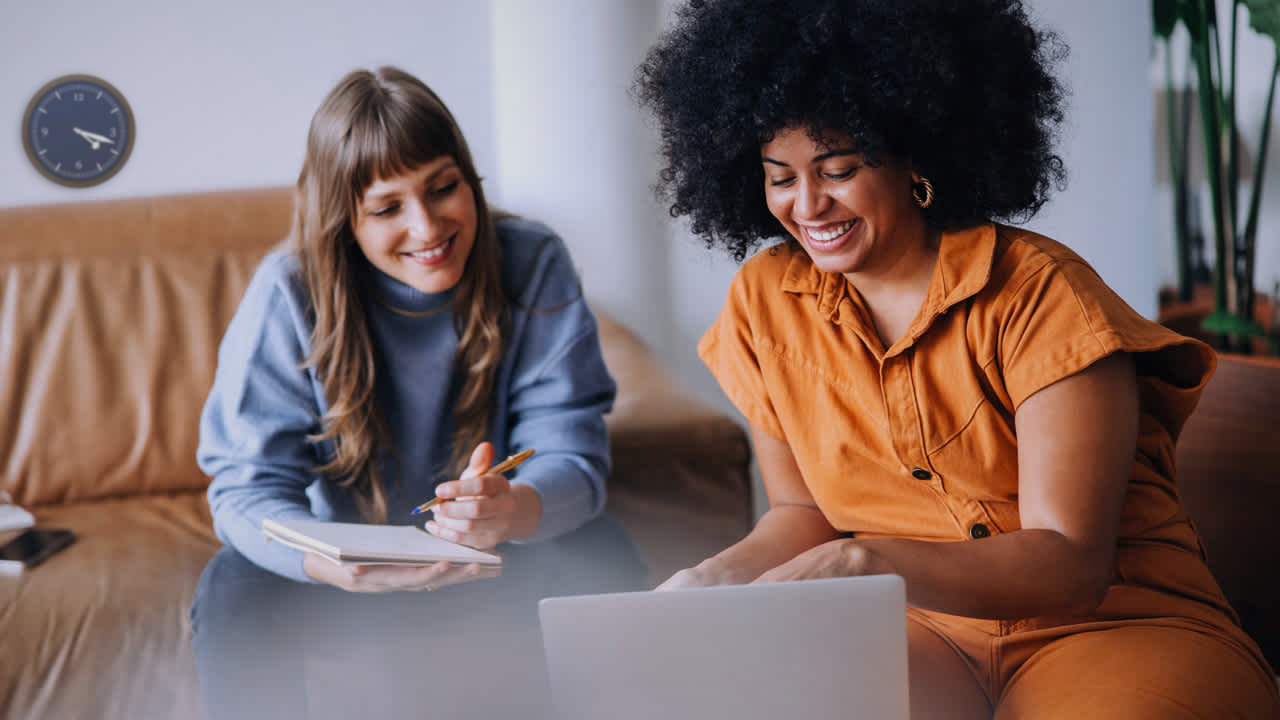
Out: 4:18
